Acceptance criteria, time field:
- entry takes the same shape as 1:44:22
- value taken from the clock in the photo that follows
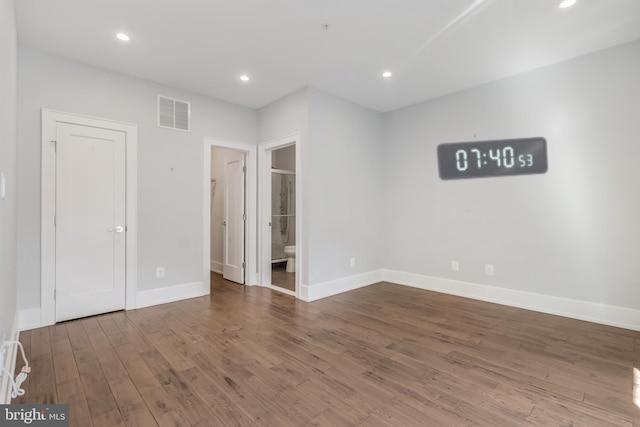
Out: 7:40:53
